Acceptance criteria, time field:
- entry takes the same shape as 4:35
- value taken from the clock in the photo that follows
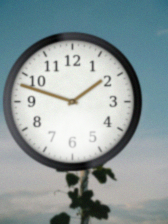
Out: 1:48
